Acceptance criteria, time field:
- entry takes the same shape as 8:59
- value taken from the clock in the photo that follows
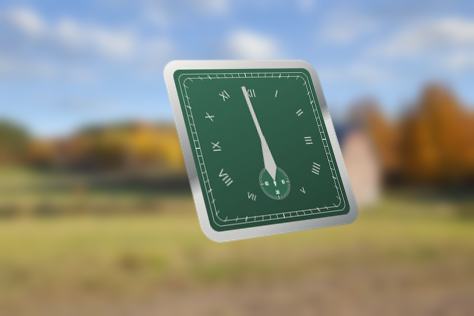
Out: 5:59
